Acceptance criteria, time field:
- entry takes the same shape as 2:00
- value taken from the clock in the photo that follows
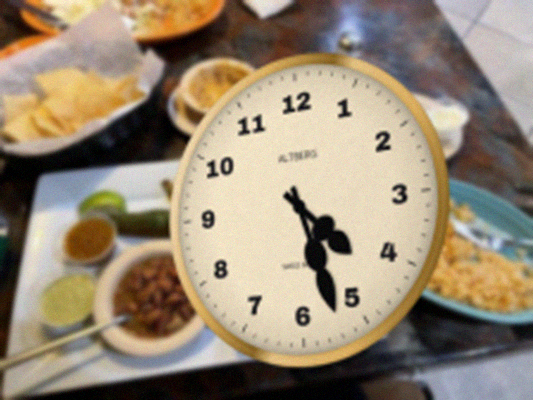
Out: 4:27
